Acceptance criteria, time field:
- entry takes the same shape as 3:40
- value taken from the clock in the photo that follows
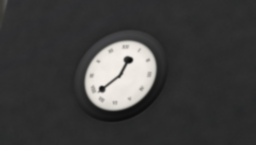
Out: 12:38
